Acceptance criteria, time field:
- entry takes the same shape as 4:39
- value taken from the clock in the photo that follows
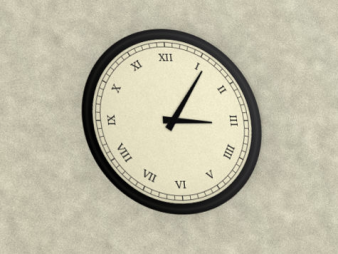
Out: 3:06
